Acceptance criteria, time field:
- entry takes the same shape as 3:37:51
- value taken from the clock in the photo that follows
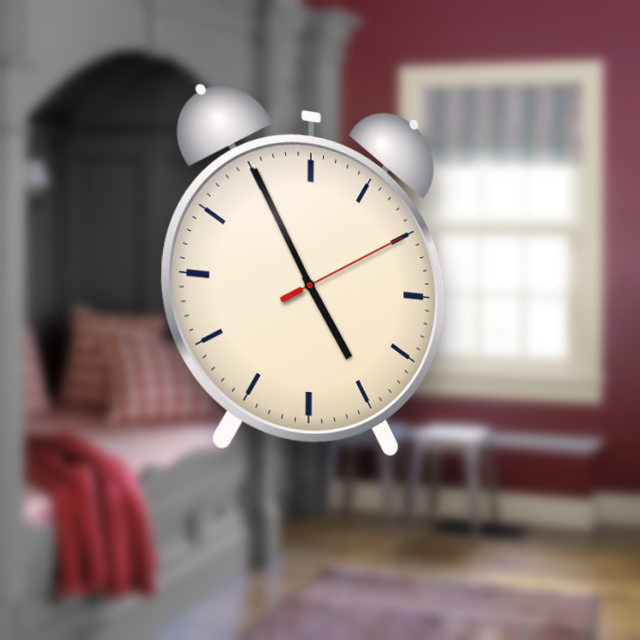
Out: 4:55:10
